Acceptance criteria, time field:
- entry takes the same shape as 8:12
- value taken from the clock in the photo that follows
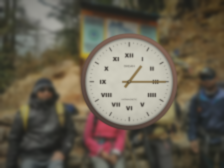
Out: 1:15
